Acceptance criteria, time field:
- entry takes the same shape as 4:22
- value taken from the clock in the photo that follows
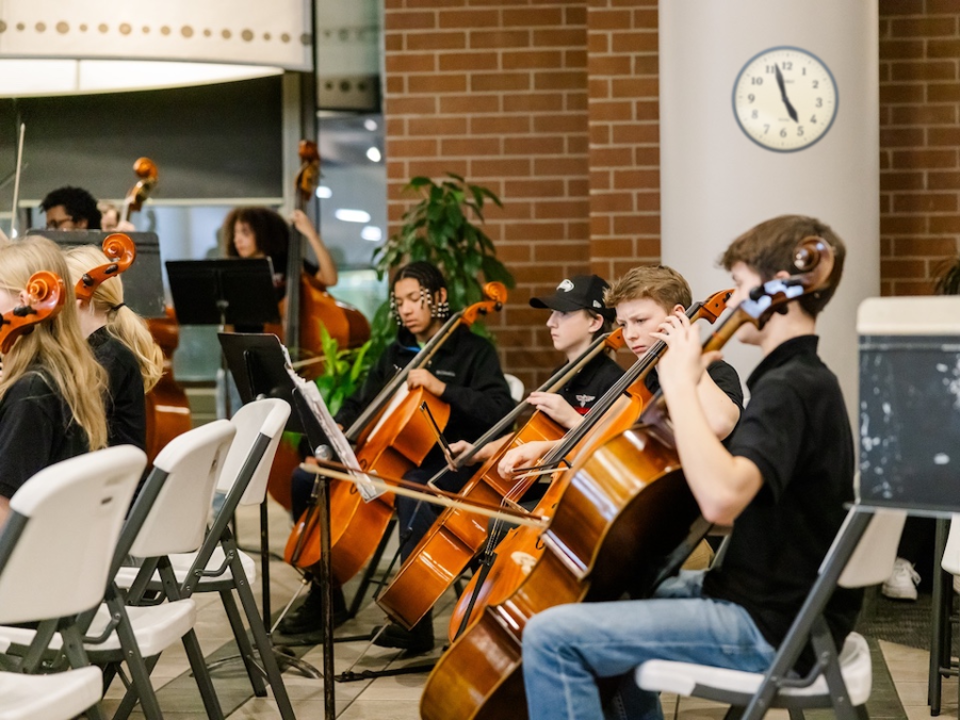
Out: 4:57
